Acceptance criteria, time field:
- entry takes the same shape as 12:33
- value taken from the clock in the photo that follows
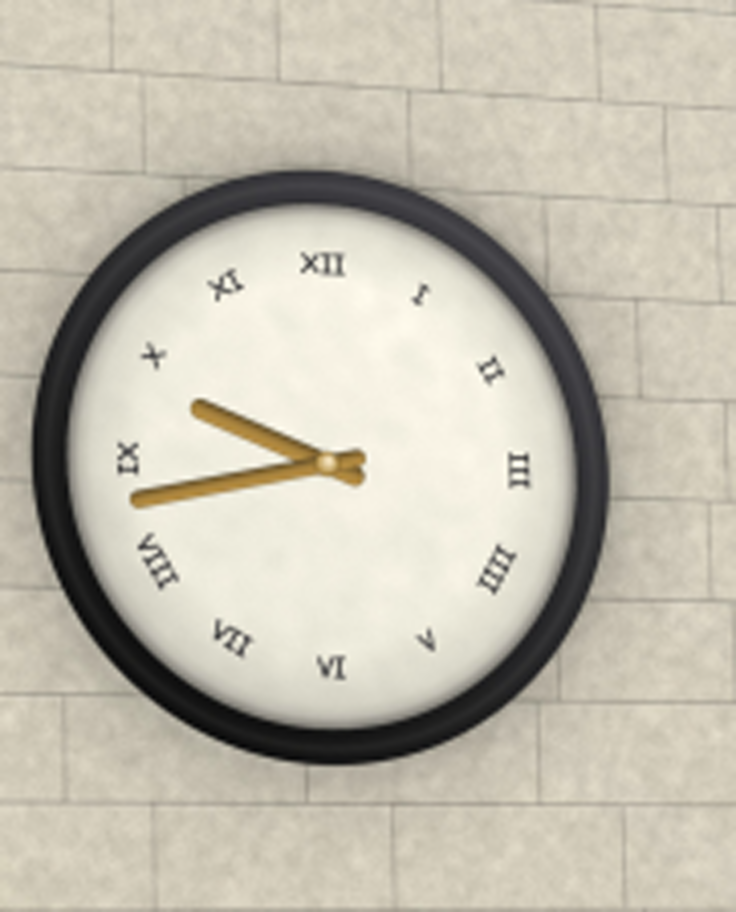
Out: 9:43
